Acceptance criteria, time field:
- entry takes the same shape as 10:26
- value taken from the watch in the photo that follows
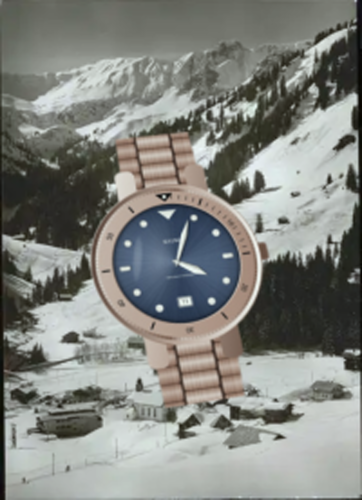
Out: 4:04
